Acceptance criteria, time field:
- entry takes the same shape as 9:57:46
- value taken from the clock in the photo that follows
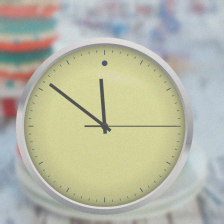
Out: 11:51:15
